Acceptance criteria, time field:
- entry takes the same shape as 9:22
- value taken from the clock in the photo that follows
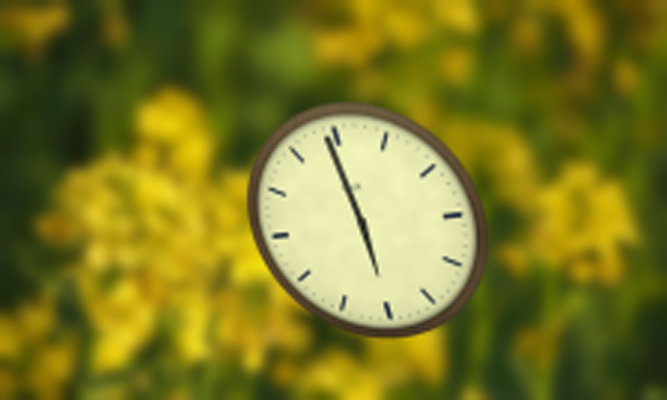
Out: 5:59
